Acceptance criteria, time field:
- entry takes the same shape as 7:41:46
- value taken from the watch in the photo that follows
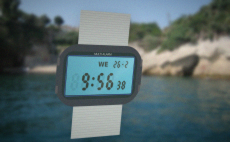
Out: 9:56:38
